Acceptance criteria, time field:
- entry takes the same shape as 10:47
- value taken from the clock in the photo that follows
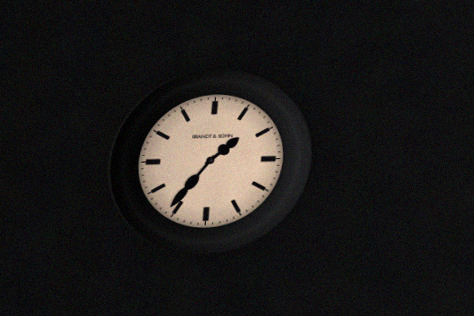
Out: 1:36
